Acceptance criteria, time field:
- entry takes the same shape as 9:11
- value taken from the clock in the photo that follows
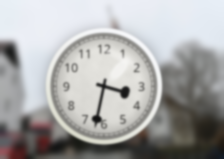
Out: 3:32
